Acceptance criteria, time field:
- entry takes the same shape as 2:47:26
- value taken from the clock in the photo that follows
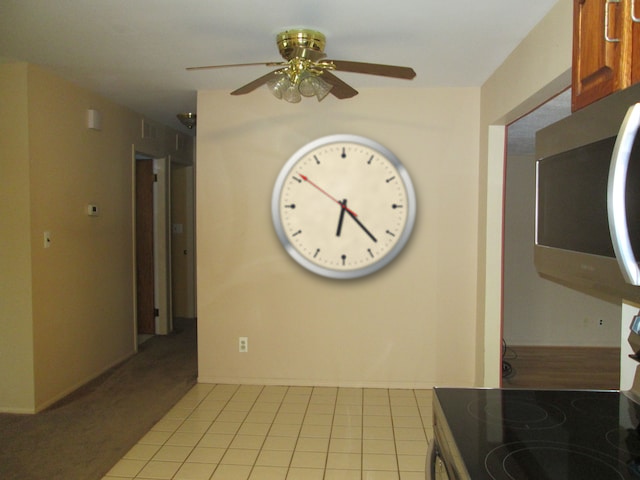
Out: 6:22:51
